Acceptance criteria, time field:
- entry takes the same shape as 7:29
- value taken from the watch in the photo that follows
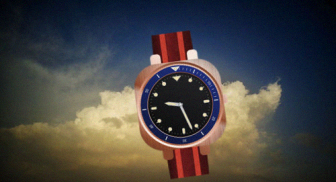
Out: 9:27
